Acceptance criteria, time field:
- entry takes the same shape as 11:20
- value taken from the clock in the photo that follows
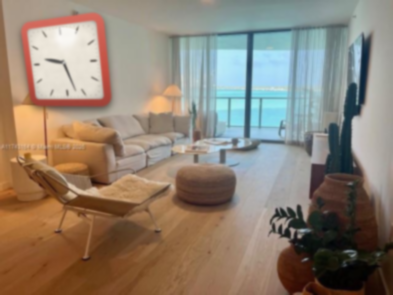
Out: 9:27
